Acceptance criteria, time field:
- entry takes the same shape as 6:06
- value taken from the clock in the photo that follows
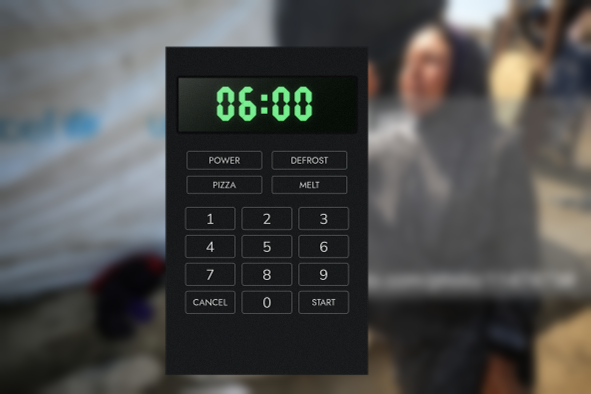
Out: 6:00
